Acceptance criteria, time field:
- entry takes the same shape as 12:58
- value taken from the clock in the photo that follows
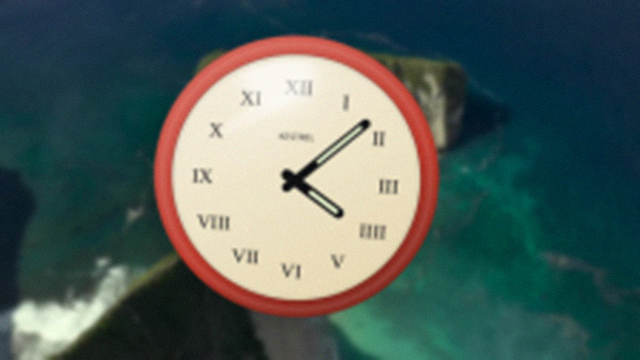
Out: 4:08
